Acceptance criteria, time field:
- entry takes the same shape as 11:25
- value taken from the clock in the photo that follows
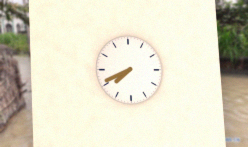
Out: 7:41
